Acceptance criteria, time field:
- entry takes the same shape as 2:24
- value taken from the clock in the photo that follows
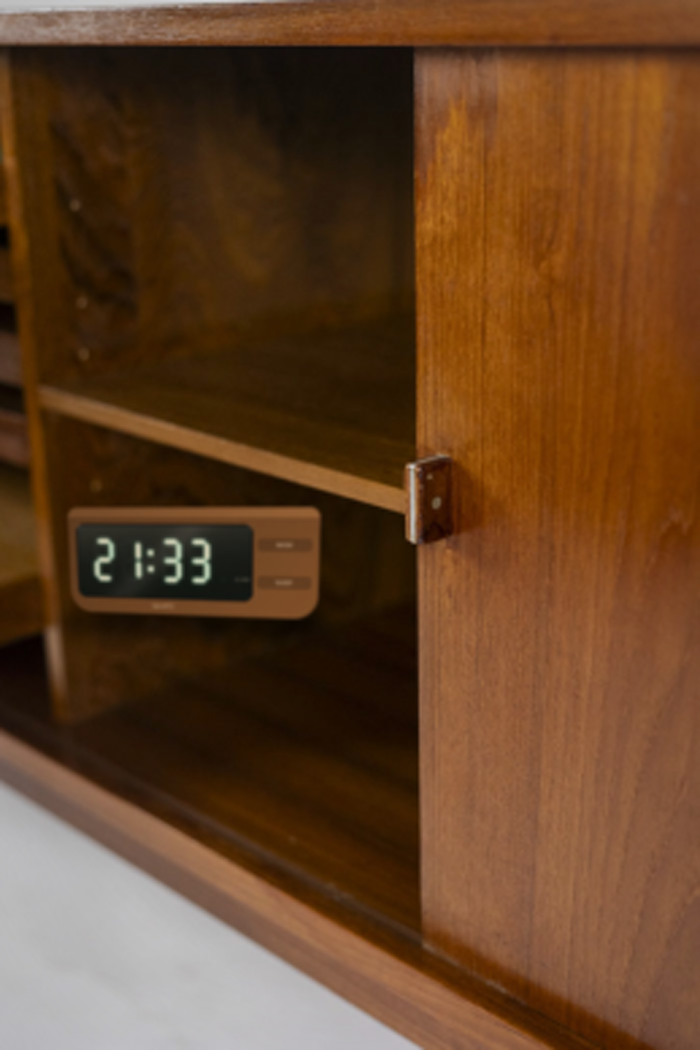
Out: 21:33
